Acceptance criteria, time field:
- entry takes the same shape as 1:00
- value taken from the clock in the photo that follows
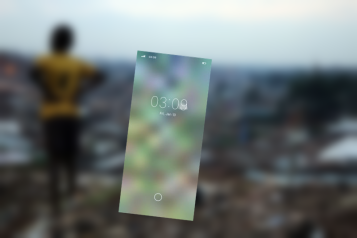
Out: 3:09
